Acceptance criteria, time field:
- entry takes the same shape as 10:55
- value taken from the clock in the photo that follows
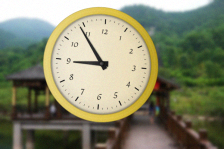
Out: 8:54
